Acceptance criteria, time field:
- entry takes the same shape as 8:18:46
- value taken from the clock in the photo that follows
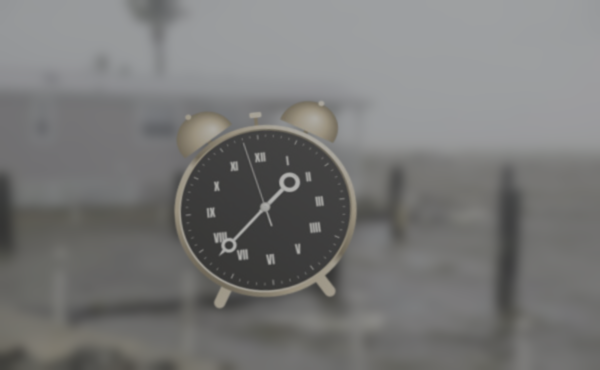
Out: 1:37:58
